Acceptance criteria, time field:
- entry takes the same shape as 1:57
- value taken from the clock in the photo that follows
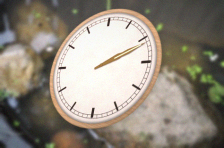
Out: 2:11
